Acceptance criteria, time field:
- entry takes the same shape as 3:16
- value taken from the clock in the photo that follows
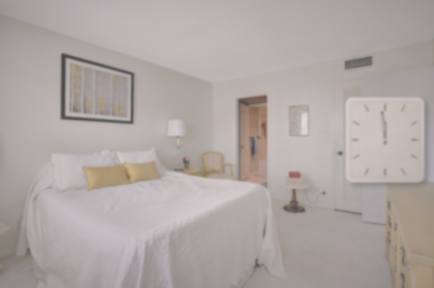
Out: 11:59
